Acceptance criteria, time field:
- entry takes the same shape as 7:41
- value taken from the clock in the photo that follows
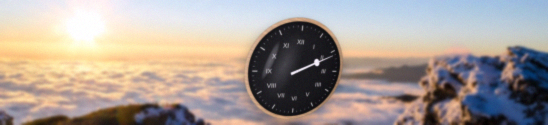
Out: 2:11
